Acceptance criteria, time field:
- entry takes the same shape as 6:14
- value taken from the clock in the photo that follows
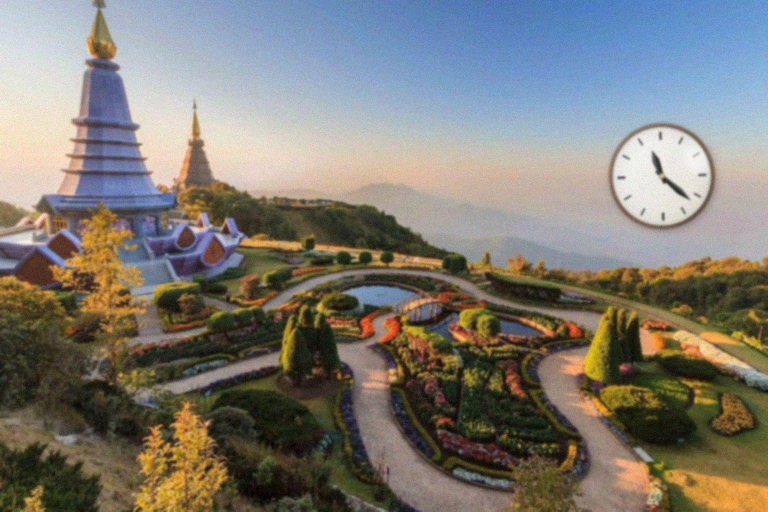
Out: 11:22
